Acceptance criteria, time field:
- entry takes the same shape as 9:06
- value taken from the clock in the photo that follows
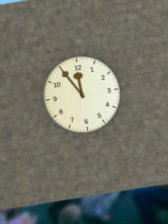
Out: 11:55
